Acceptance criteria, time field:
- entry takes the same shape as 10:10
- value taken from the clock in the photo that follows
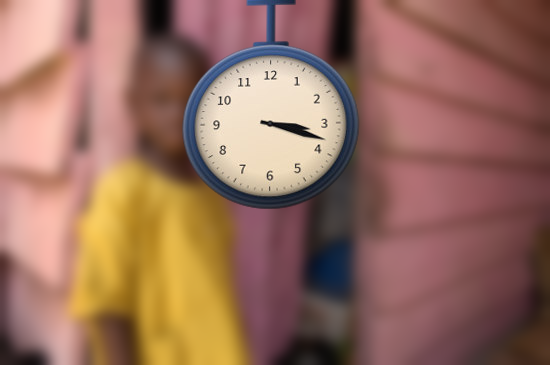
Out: 3:18
